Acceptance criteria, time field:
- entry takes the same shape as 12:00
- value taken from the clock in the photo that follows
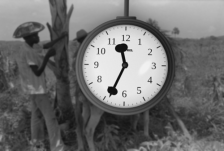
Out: 11:34
